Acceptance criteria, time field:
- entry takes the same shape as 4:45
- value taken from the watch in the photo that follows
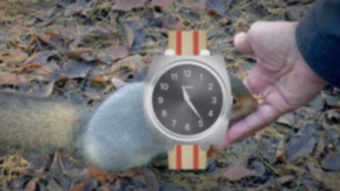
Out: 11:24
